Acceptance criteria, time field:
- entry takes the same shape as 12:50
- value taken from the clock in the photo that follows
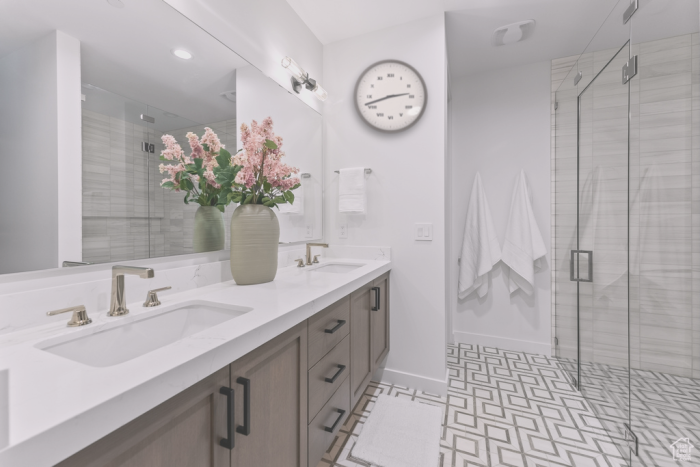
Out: 2:42
